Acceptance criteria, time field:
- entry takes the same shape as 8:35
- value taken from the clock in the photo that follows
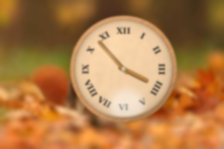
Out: 3:53
